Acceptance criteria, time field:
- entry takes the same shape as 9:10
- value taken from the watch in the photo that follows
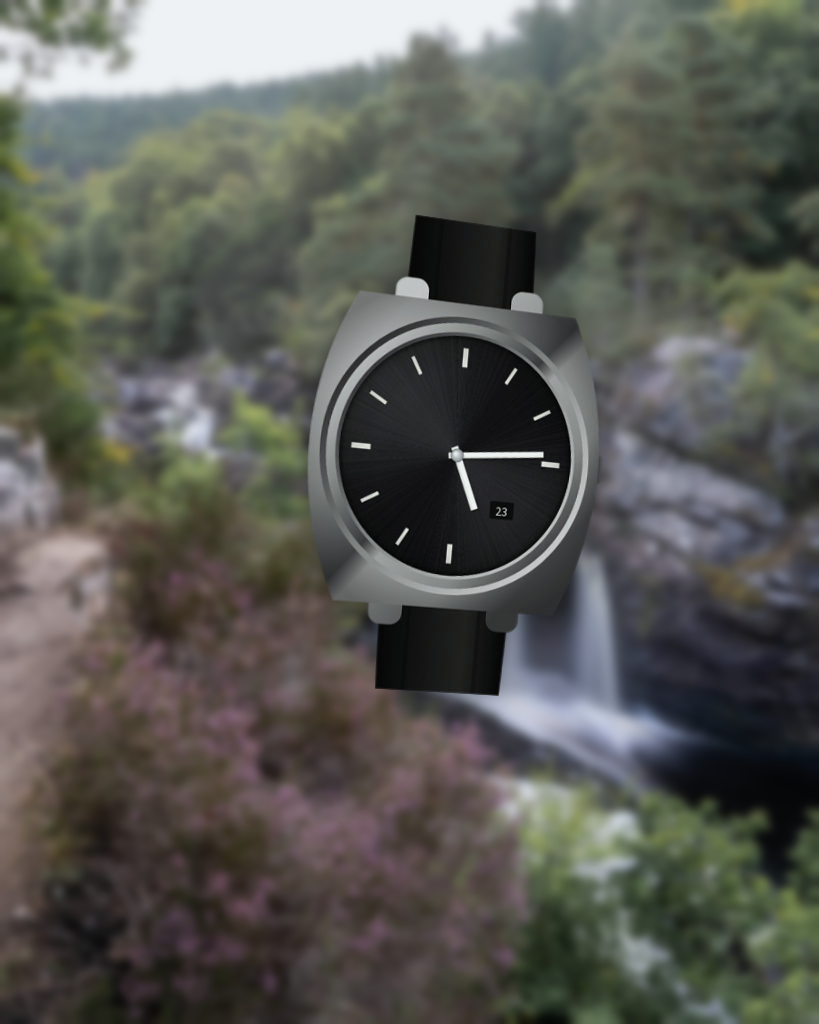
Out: 5:14
